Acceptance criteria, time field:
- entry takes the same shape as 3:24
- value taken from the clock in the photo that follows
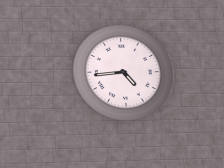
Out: 4:44
